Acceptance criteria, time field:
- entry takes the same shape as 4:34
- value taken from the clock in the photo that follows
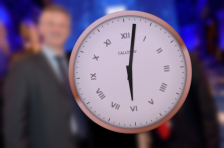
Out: 6:02
